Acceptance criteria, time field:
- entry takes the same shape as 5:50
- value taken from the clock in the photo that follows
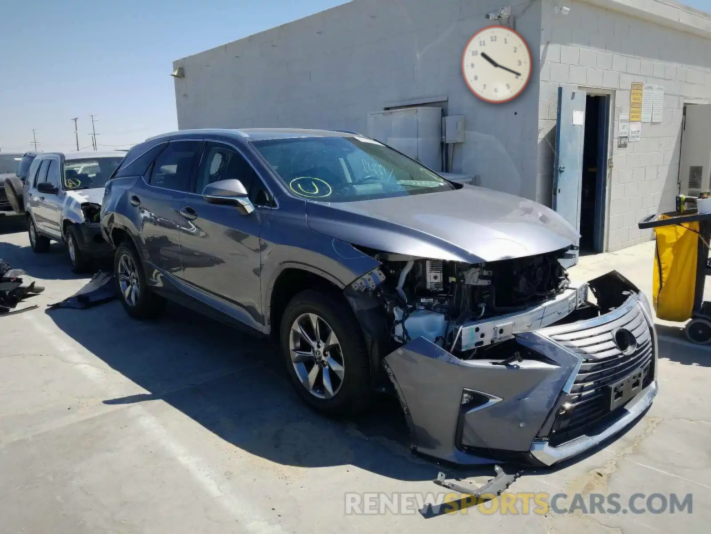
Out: 10:19
